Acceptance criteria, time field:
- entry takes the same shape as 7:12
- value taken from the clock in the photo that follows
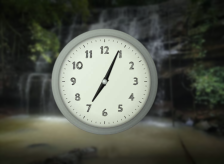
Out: 7:04
